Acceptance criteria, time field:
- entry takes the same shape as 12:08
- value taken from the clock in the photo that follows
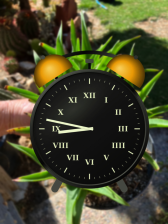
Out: 8:47
